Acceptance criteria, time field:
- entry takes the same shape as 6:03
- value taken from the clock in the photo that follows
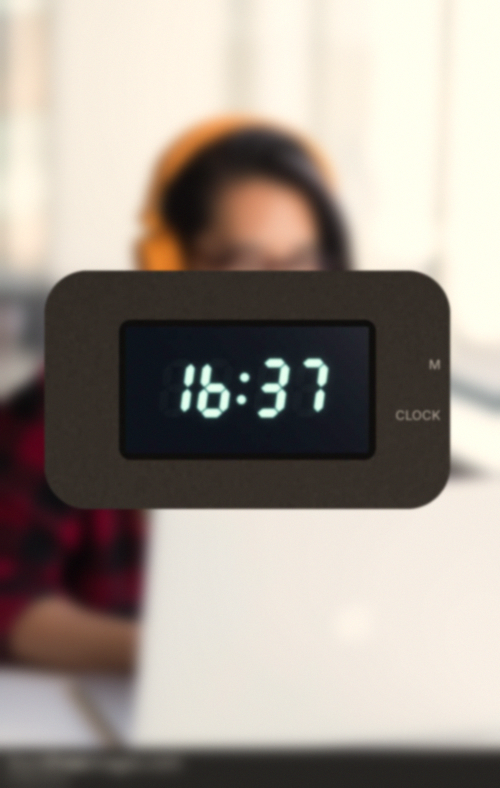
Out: 16:37
